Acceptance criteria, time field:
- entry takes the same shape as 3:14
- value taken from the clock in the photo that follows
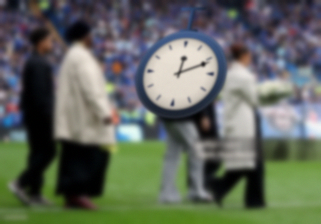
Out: 12:11
